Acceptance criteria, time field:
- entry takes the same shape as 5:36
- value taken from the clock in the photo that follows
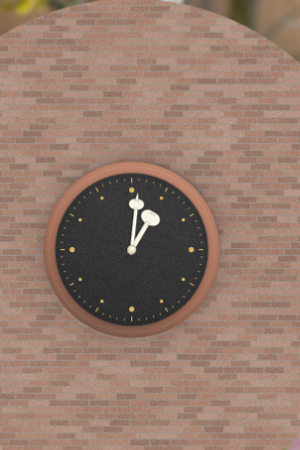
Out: 1:01
